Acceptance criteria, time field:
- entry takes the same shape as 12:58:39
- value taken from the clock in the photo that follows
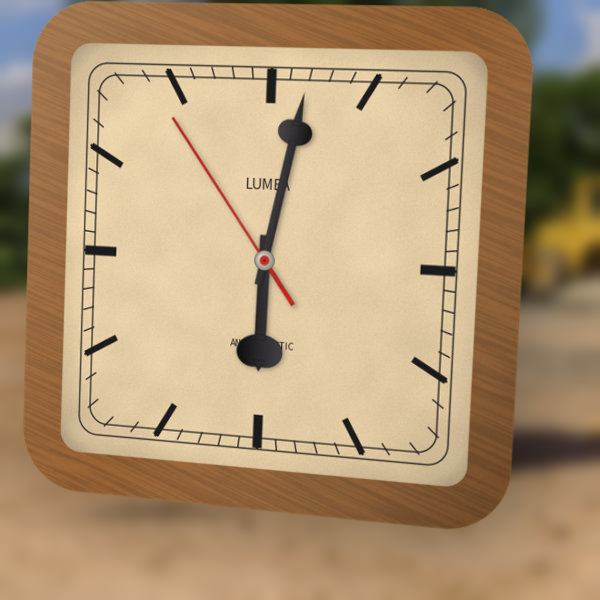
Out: 6:01:54
